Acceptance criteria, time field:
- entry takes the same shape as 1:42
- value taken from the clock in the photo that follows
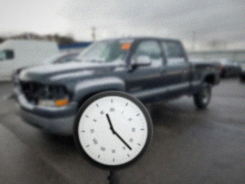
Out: 11:23
